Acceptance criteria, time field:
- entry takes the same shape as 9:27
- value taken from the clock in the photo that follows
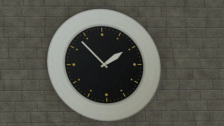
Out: 1:53
